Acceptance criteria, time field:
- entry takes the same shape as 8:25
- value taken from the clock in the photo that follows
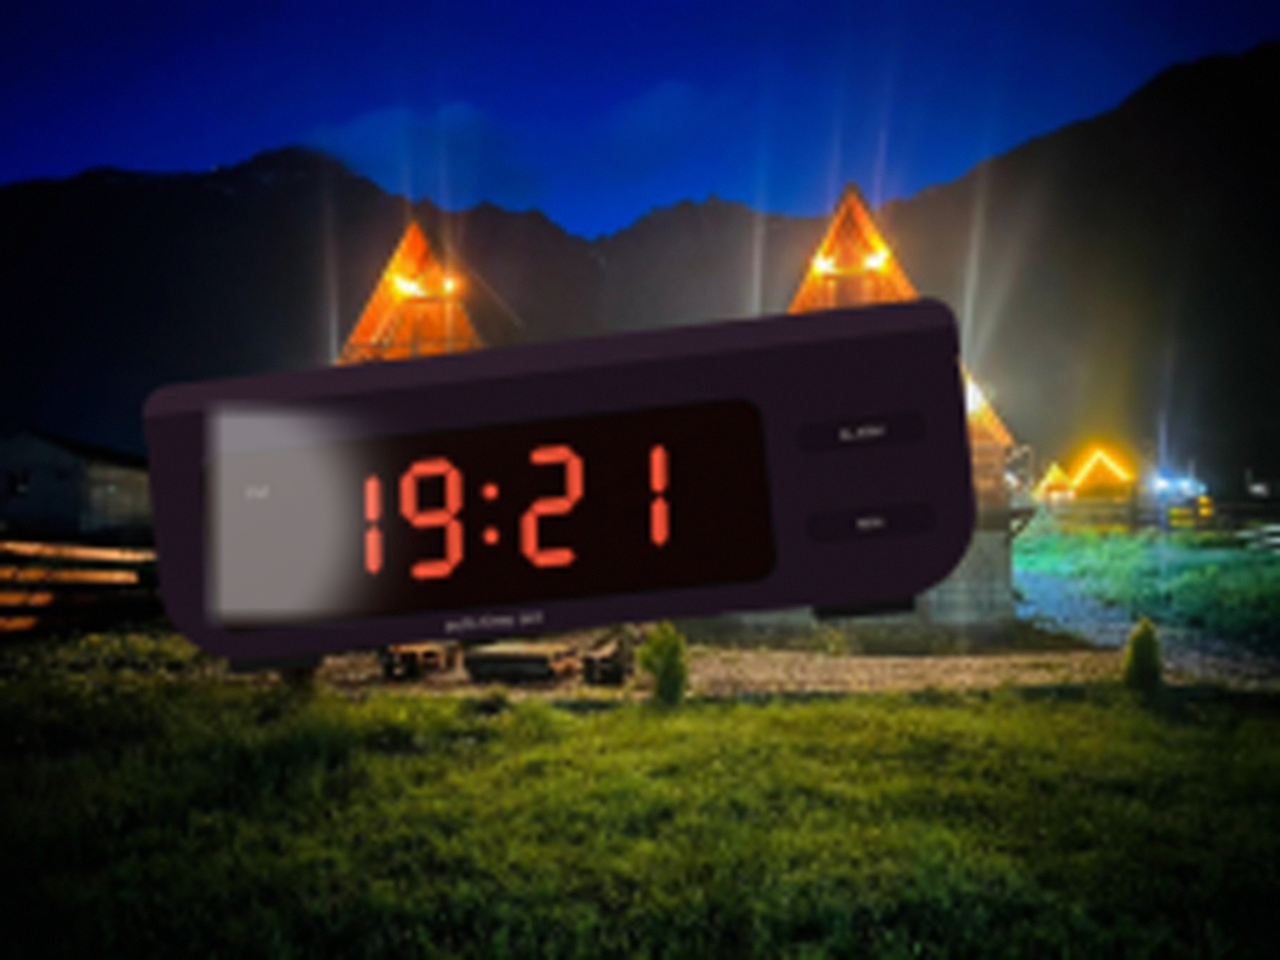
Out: 19:21
